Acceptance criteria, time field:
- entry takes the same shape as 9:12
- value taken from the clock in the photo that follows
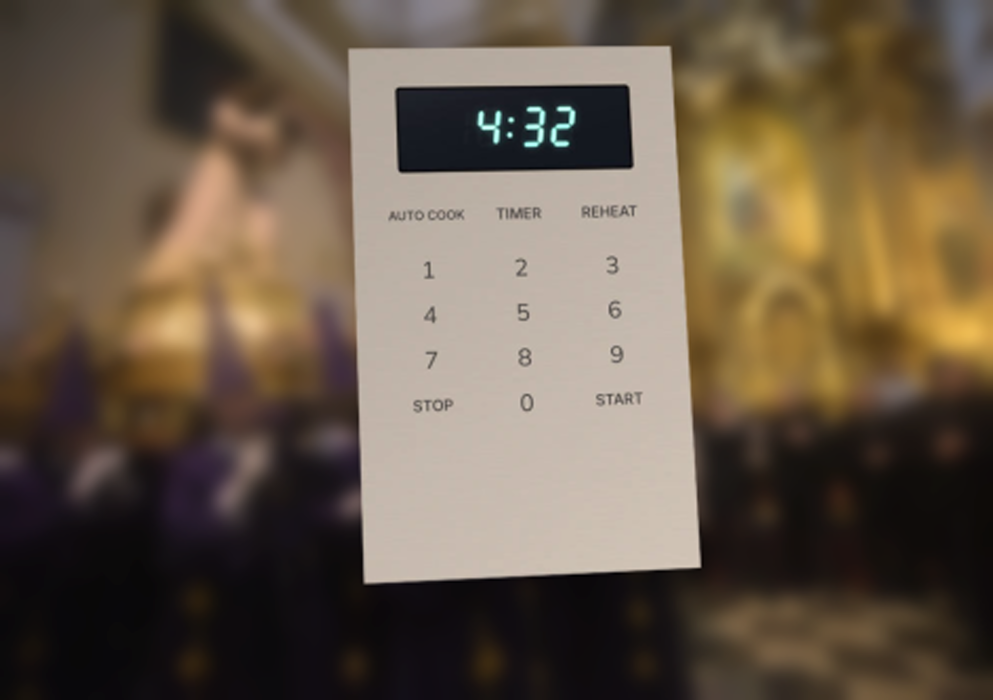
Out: 4:32
